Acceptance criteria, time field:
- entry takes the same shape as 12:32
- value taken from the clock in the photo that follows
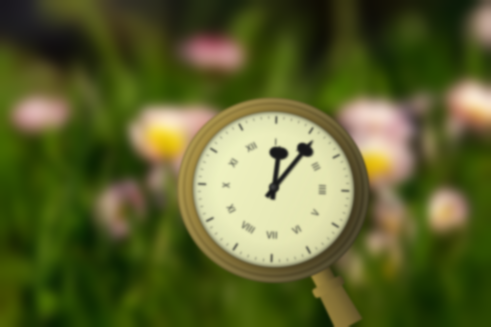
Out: 1:11
